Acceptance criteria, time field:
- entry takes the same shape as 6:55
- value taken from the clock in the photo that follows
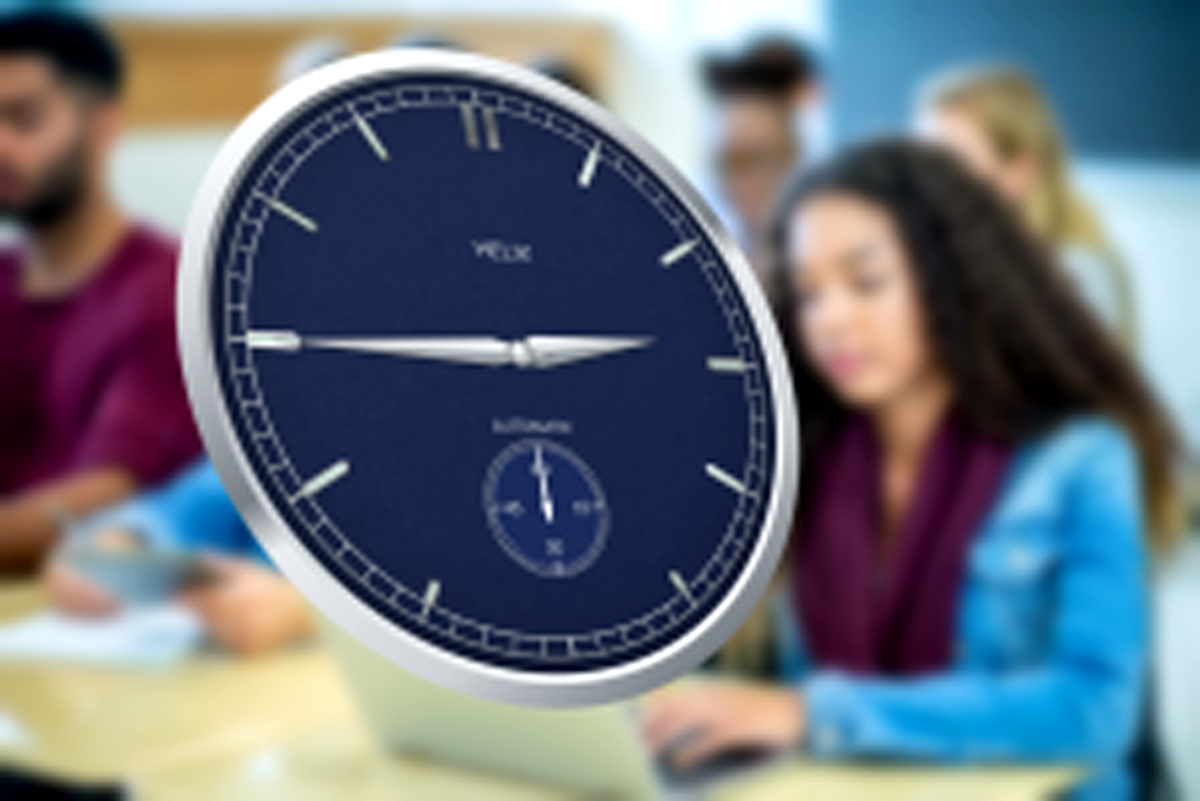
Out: 2:45
